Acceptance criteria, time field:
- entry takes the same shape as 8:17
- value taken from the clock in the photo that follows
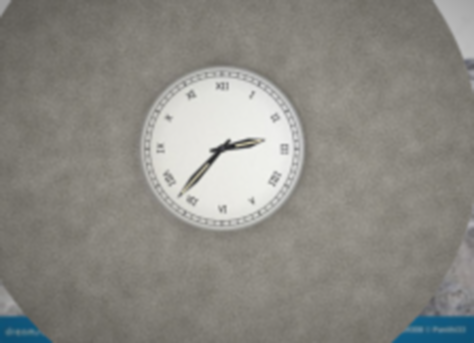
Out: 2:37
